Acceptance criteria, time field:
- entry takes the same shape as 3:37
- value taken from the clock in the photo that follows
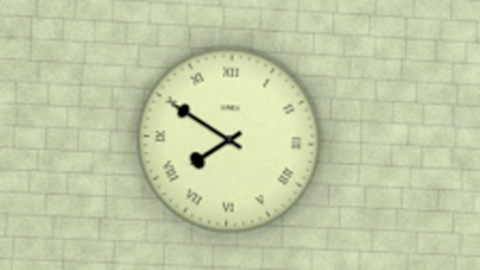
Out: 7:50
